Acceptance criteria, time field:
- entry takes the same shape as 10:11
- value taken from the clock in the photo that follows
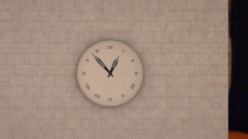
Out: 12:53
